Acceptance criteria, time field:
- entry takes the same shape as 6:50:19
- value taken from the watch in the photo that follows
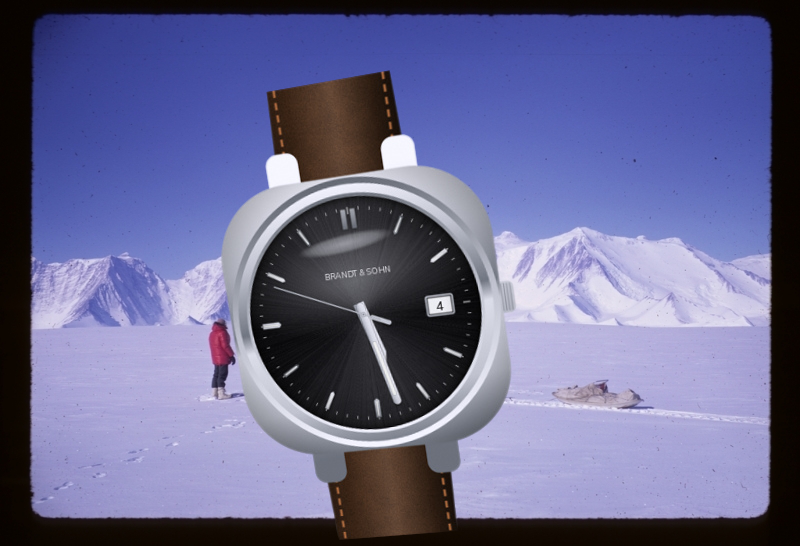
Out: 5:27:49
